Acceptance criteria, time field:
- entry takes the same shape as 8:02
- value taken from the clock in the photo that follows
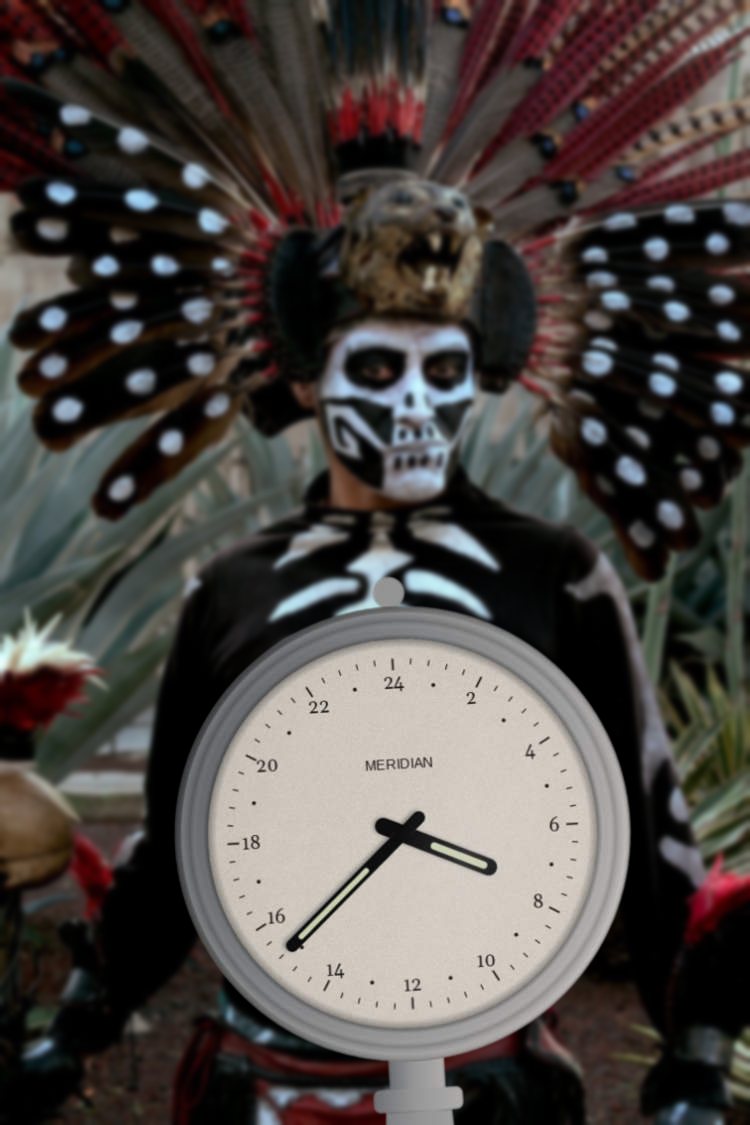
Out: 7:38
